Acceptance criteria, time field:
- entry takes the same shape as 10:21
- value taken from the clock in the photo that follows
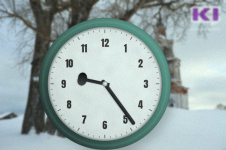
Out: 9:24
